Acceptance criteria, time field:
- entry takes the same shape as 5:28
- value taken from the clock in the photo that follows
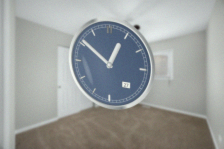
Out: 12:51
